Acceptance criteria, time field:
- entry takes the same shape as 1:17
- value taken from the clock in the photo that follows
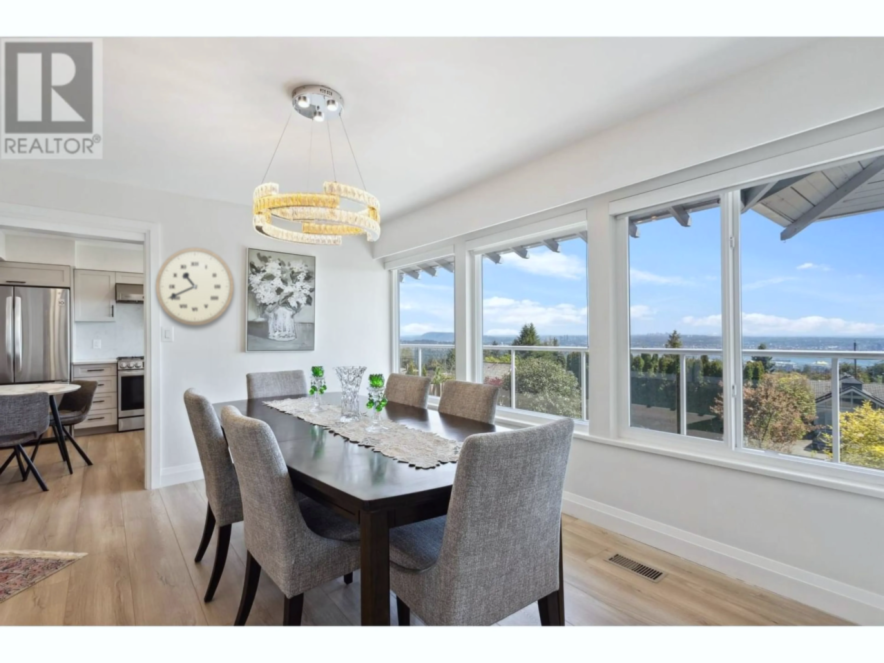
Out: 10:41
